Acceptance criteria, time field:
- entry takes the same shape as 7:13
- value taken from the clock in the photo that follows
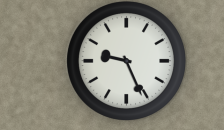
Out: 9:26
